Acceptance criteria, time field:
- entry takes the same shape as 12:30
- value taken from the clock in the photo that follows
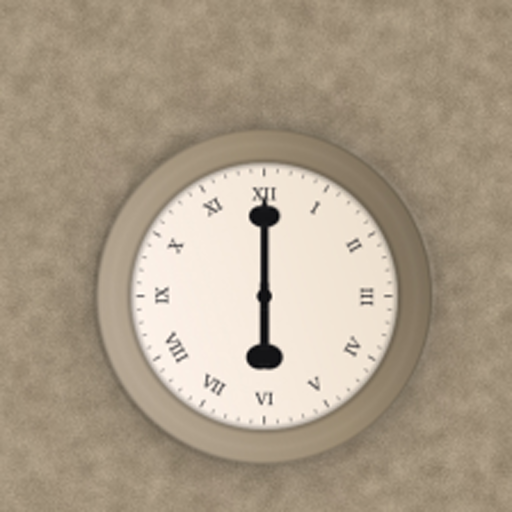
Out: 6:00
